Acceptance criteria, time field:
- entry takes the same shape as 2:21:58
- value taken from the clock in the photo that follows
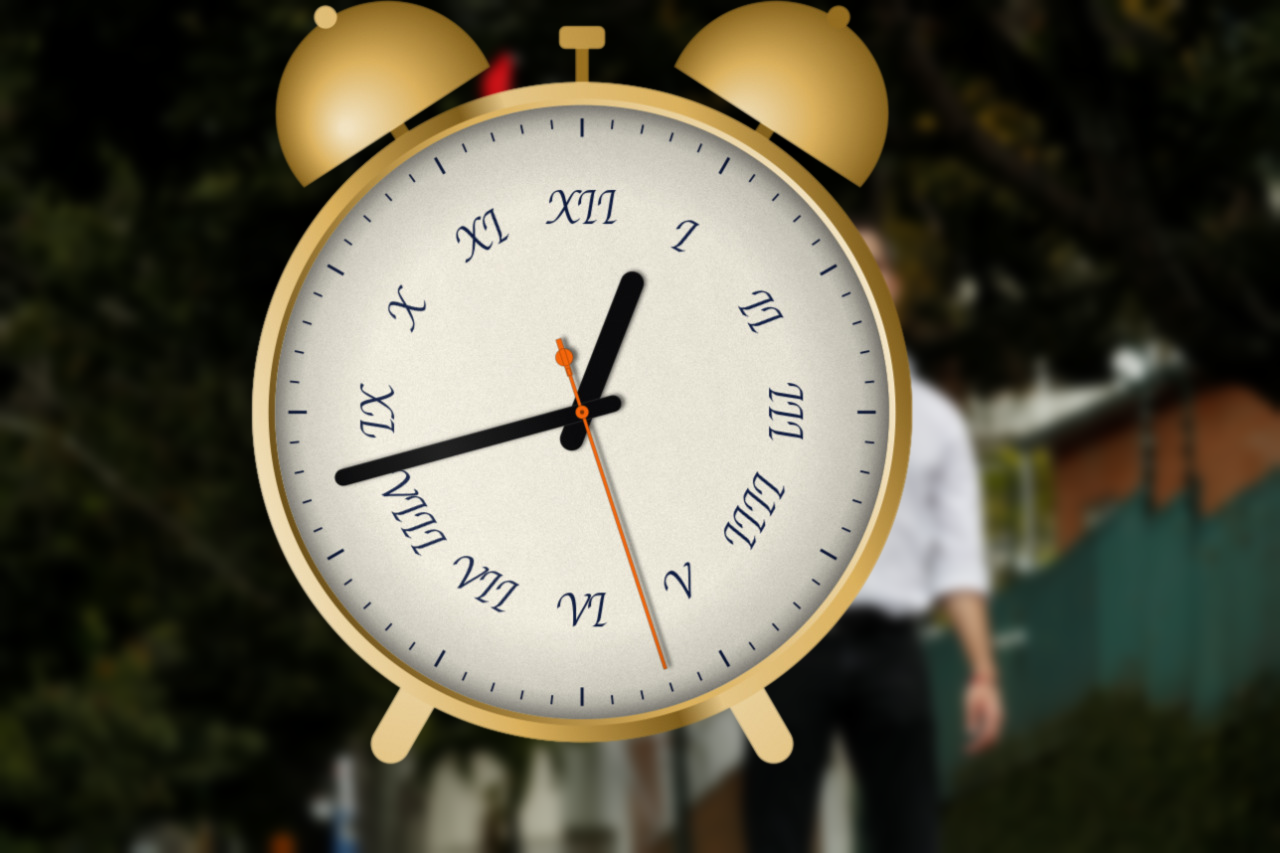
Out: 12:42:27
